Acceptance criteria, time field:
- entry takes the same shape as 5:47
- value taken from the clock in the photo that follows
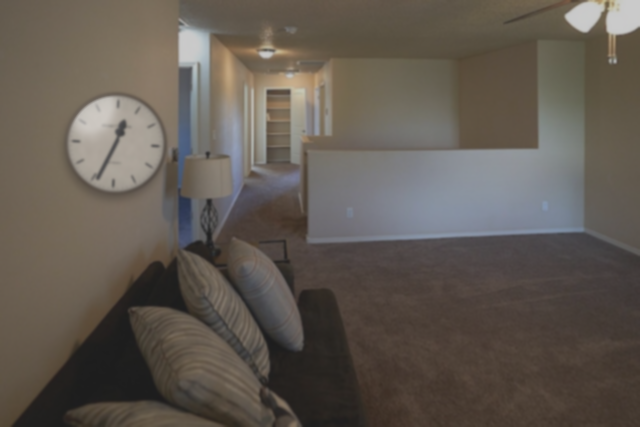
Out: 12:34
